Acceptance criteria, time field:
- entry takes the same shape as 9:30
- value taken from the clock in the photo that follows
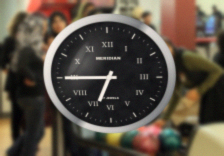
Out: 6:45
